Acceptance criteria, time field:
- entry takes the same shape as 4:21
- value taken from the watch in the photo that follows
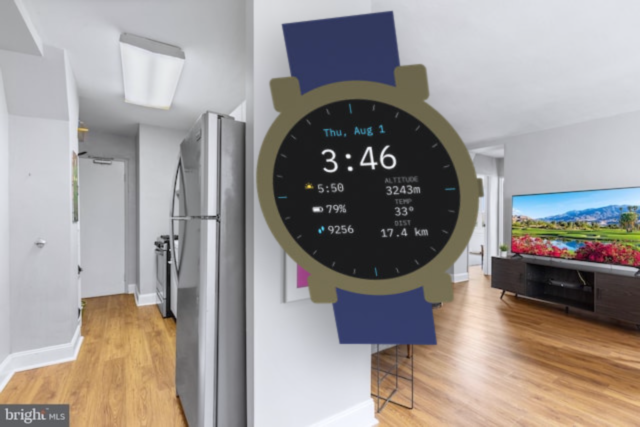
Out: 3:46
